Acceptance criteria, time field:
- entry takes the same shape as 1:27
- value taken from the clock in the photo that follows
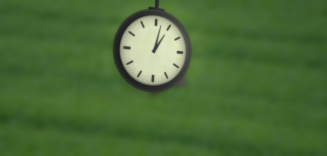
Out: 1:02
